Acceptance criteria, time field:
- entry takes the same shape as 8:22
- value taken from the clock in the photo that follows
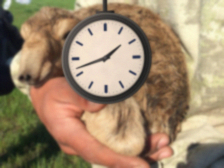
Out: 1:42
